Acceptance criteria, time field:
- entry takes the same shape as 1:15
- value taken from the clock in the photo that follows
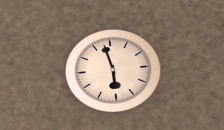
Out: 5:58
